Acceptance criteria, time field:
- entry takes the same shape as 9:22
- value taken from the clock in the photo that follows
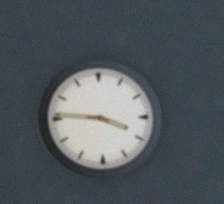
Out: 3:46
